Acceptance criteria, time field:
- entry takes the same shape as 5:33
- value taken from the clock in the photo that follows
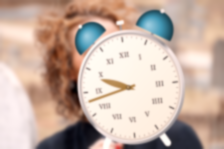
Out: 9:43
